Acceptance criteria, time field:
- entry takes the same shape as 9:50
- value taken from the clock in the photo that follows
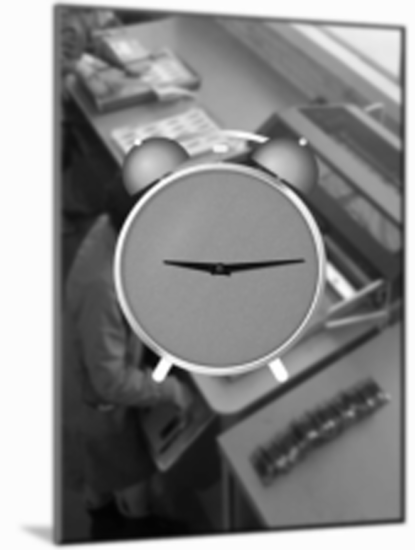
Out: 9:14
